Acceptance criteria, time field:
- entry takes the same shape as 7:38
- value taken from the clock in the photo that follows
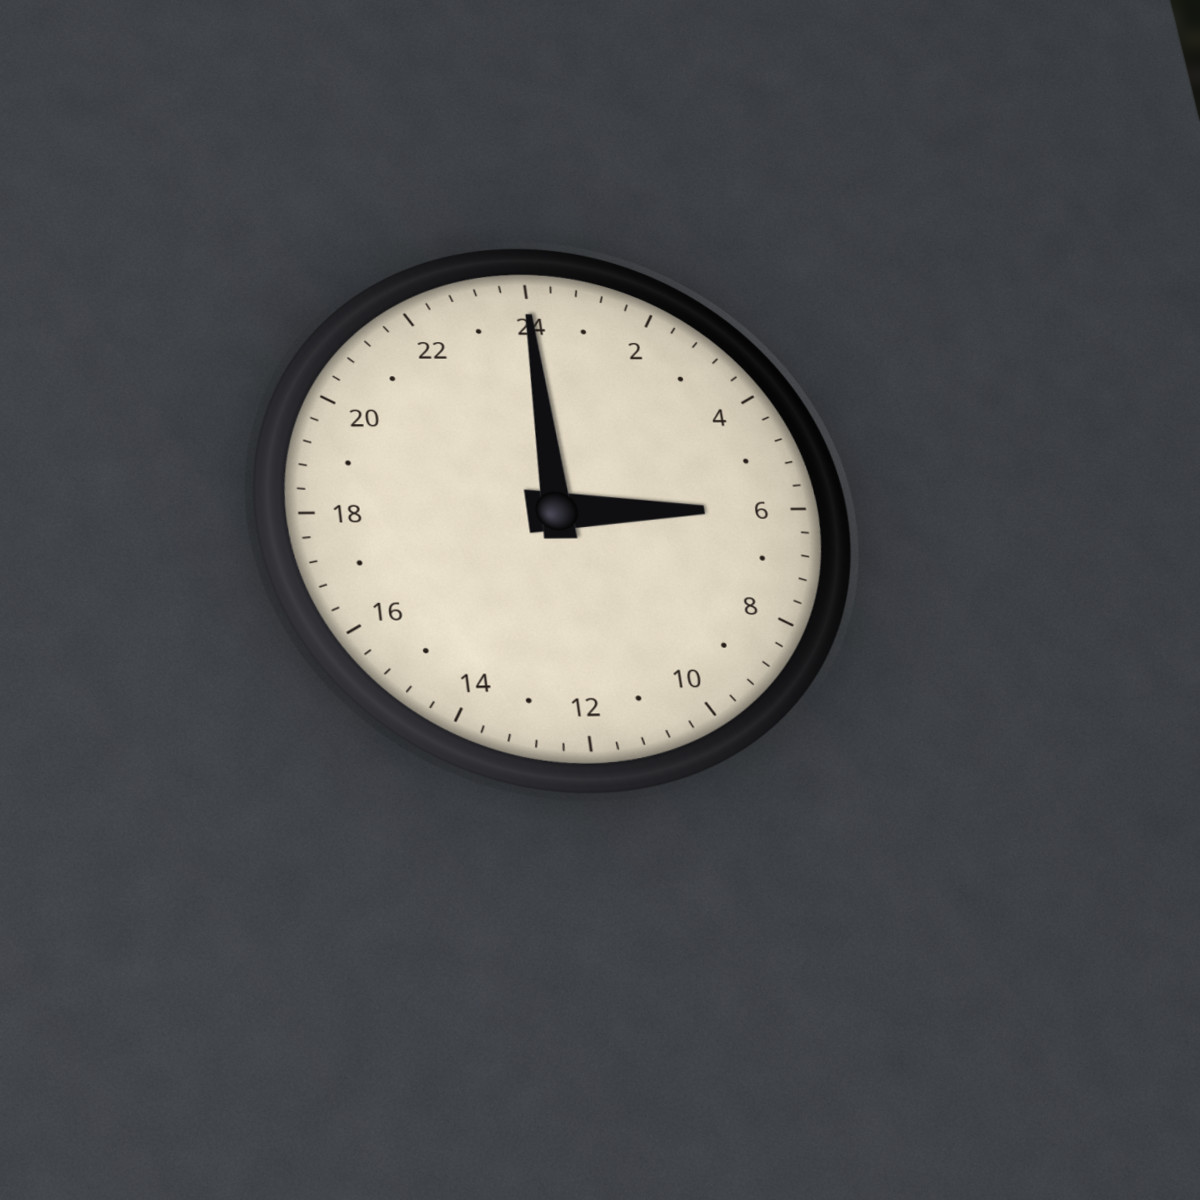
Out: 6:00
